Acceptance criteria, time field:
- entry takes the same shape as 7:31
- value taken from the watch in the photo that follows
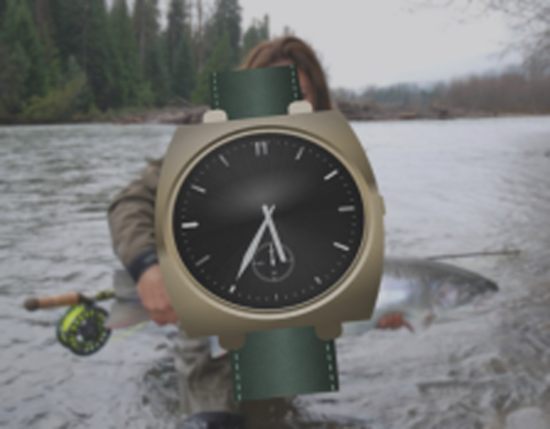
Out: 5:35
